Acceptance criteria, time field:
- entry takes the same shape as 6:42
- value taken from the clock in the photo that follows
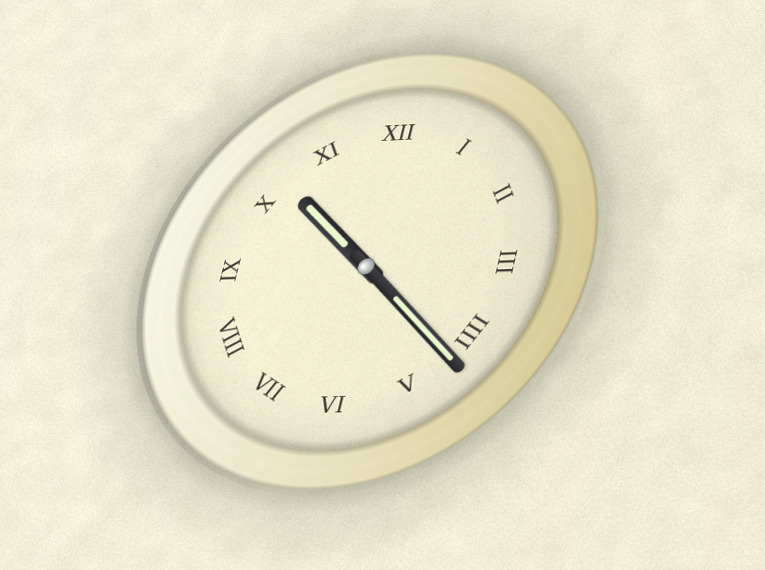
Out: 10:22
